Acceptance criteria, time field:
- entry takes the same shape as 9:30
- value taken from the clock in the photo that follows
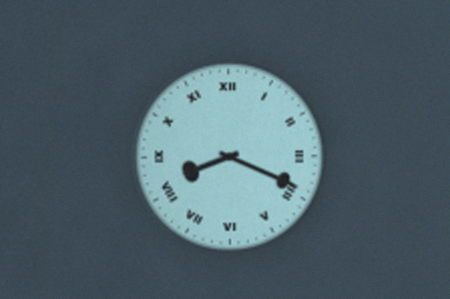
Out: 8:19
